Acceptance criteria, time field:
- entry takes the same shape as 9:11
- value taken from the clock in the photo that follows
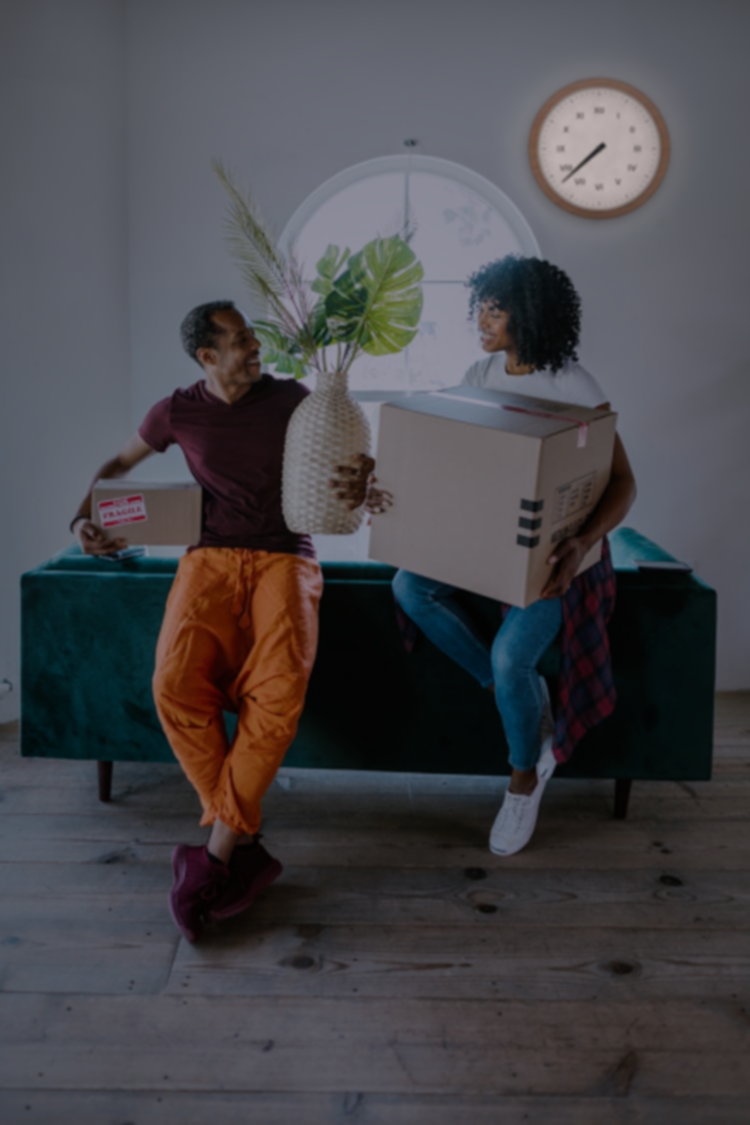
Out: 7:38
